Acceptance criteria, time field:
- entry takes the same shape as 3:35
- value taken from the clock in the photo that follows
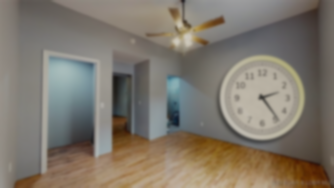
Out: 2:24
